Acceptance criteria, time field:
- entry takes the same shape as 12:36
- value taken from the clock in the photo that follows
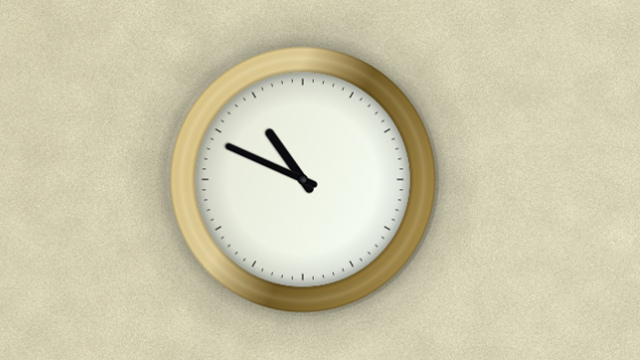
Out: 10:49
